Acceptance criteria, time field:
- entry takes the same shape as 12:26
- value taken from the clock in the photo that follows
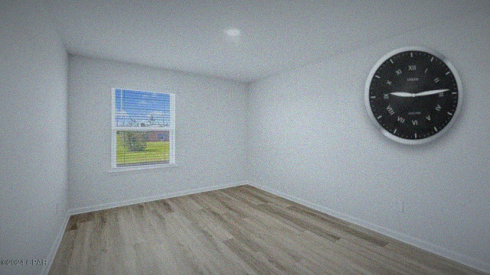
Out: 9:14
